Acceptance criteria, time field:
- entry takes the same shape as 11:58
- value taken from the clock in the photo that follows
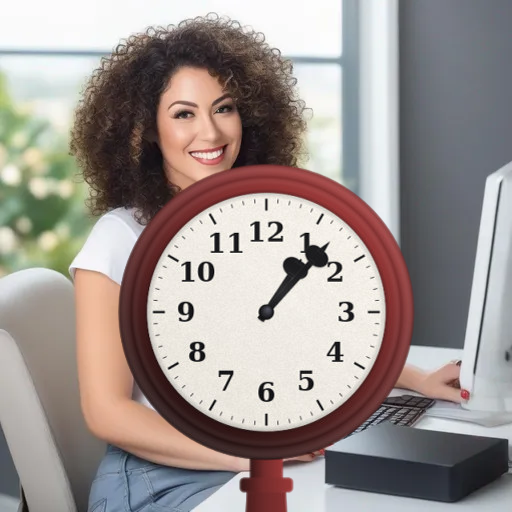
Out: 1:07
